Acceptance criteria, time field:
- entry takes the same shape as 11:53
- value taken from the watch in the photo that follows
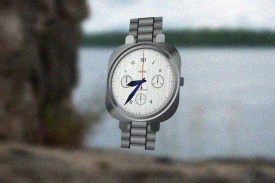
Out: 8:36
